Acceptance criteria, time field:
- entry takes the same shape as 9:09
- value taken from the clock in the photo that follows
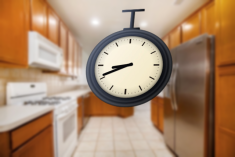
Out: 8:41
